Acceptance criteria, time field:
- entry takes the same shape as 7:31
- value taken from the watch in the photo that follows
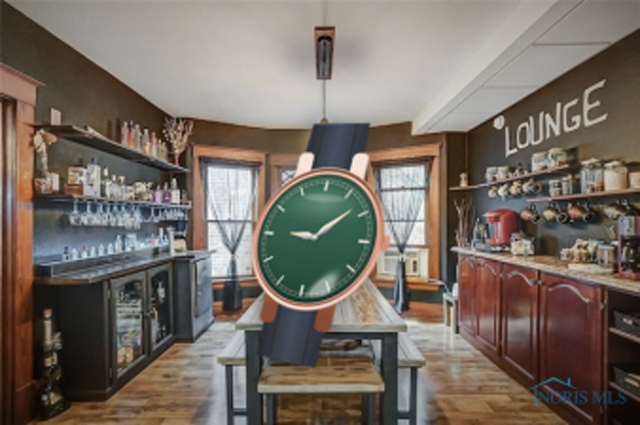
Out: 9:08
